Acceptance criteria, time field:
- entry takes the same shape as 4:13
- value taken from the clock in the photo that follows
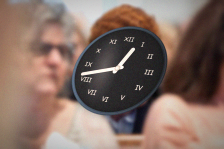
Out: 12:42
